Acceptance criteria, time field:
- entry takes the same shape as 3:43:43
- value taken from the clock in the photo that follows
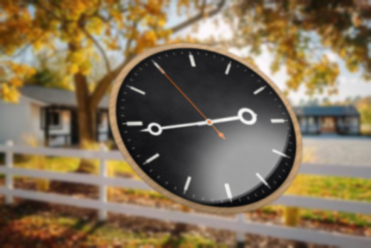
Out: 2:43:55
